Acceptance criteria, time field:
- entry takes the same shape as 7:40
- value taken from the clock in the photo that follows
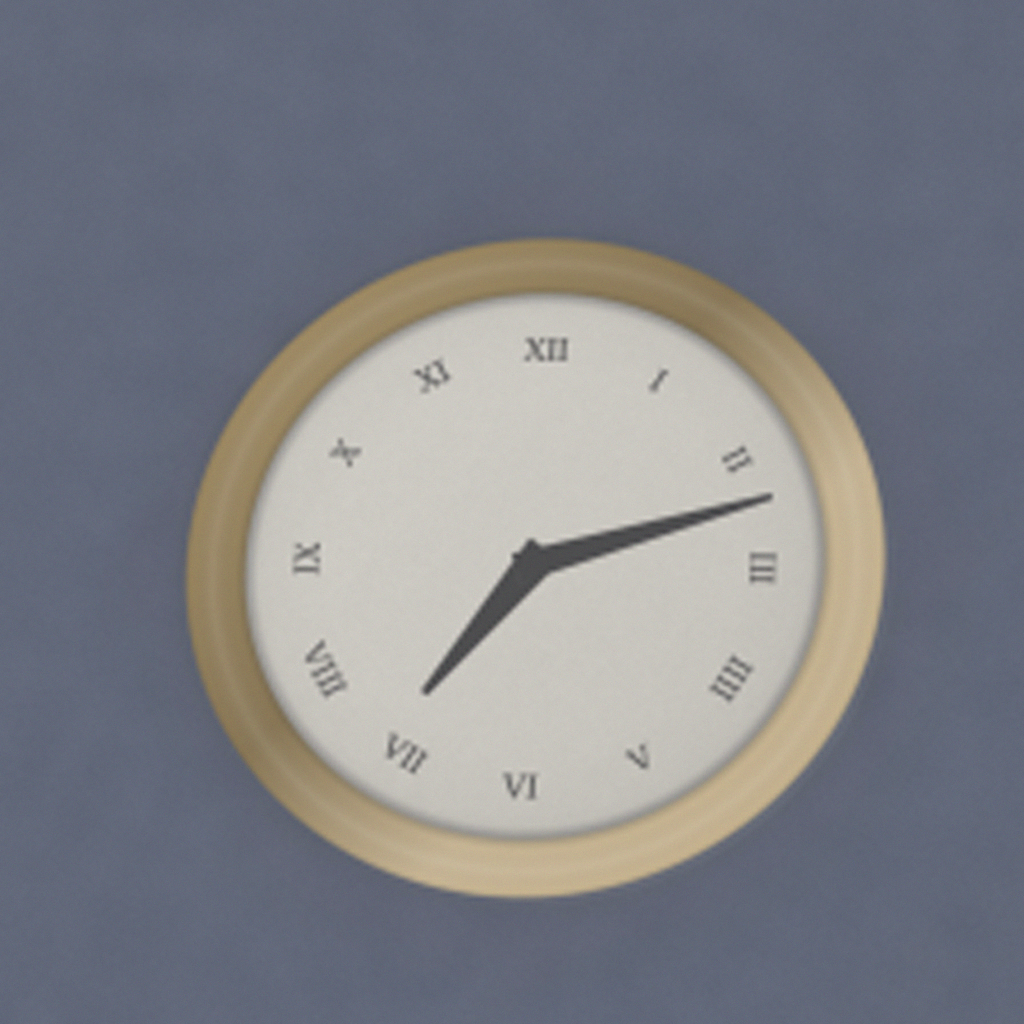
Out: 7:12
